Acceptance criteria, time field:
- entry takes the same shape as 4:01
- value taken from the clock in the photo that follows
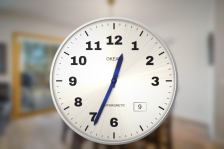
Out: 12:34
